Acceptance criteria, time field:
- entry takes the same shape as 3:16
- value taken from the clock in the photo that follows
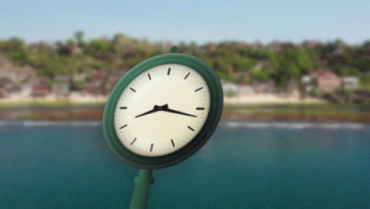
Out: 8:17
